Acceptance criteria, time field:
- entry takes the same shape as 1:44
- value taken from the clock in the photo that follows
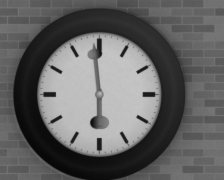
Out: 5:59
